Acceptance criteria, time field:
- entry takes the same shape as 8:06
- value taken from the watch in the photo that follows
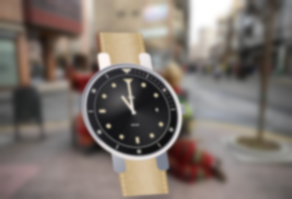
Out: 11:00
